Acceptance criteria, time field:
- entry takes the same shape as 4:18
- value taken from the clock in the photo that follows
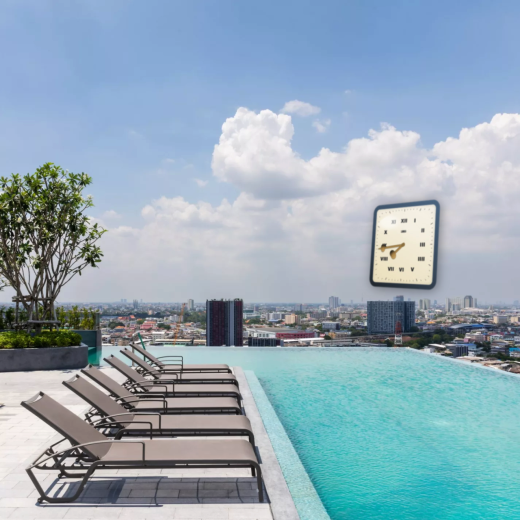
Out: 7:44
